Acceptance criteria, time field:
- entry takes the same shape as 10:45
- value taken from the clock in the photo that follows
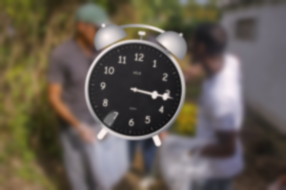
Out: 3:16
